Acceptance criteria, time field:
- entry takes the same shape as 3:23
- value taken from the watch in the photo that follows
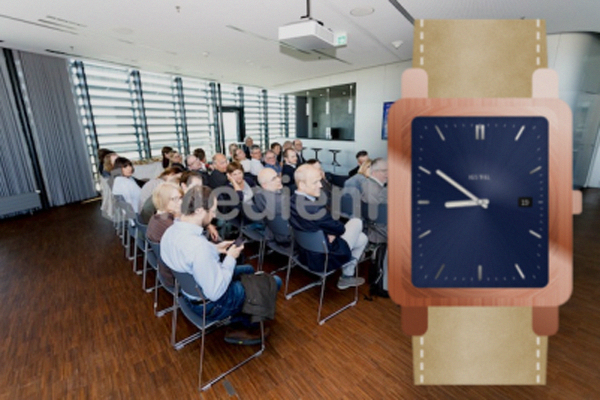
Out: 8:51
